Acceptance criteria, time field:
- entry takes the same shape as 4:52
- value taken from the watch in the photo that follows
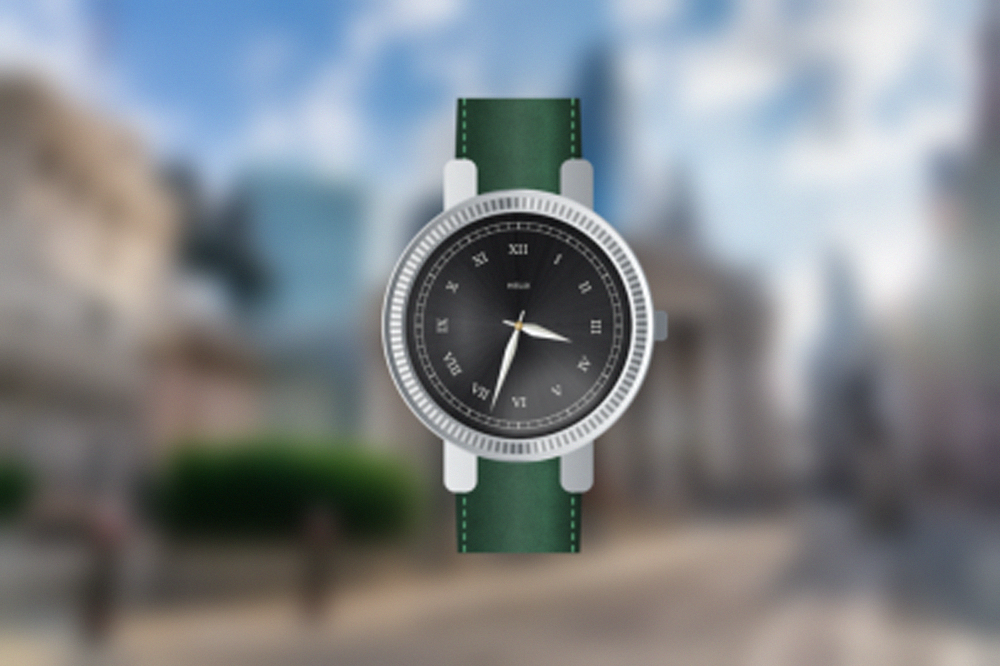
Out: 3:33
